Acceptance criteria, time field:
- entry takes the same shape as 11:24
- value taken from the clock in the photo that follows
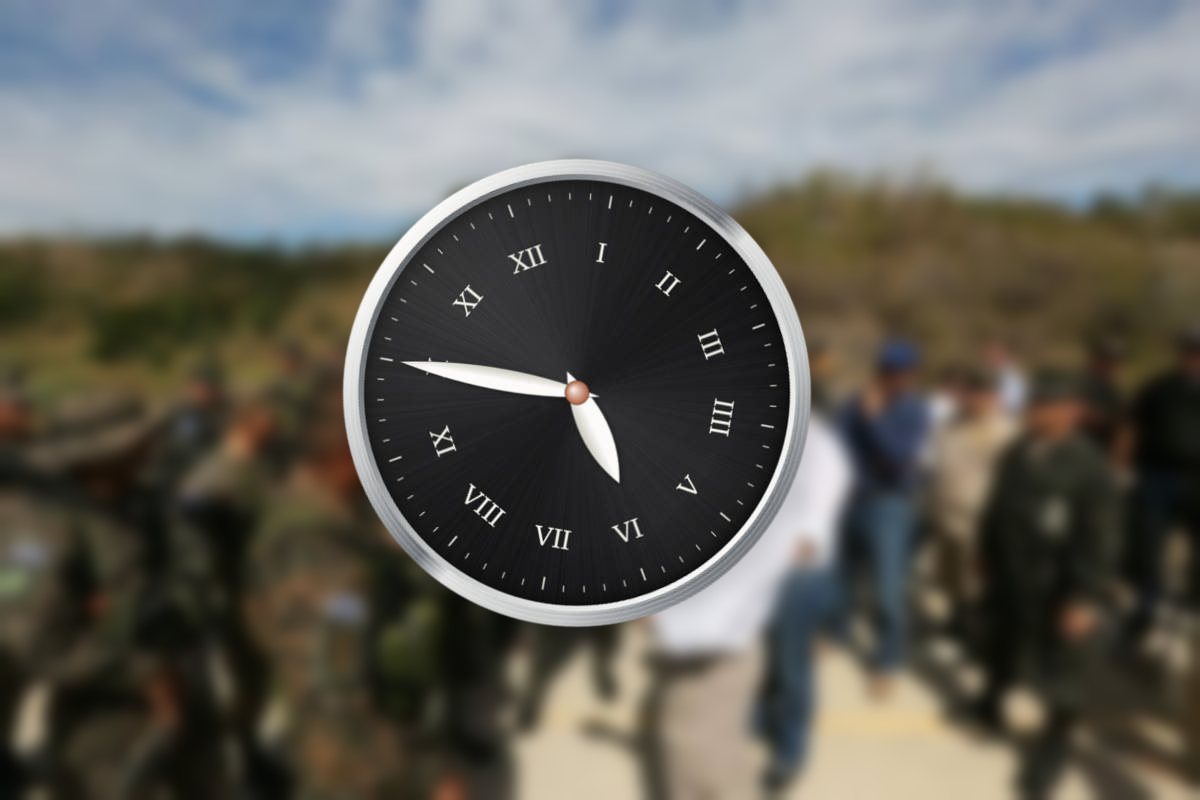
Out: 5:50
